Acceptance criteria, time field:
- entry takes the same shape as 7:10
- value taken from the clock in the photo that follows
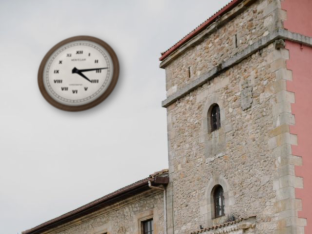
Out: 4:14
